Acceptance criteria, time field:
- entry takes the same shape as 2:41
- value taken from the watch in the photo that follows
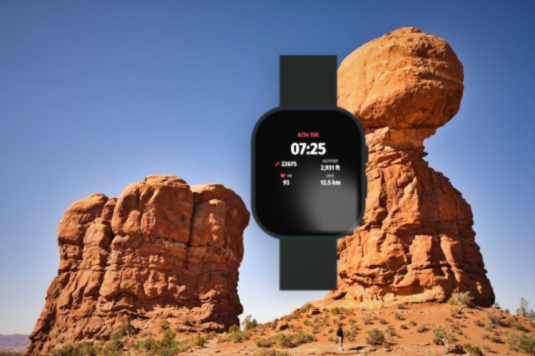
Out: 7:25
